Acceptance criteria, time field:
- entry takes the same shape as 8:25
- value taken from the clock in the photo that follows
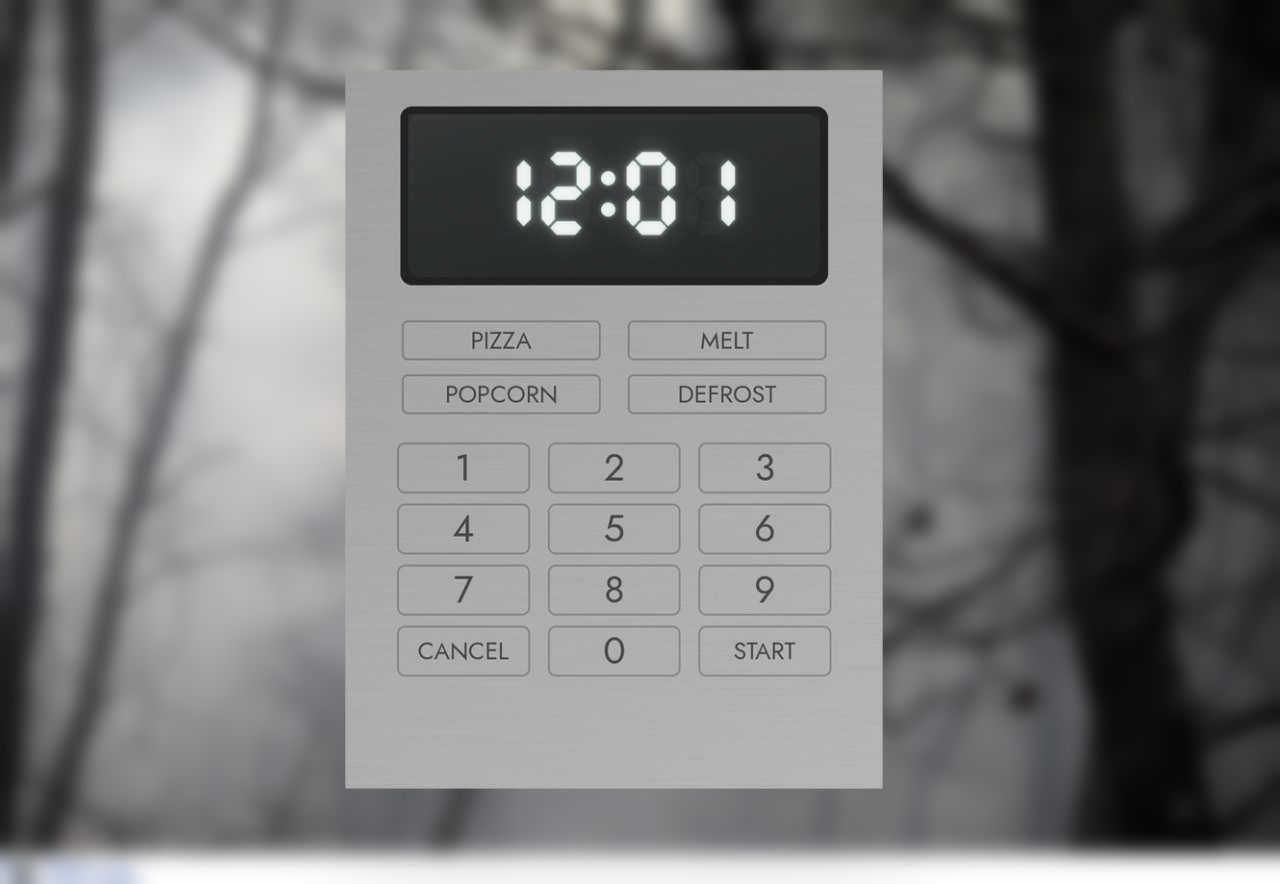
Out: 12:01
